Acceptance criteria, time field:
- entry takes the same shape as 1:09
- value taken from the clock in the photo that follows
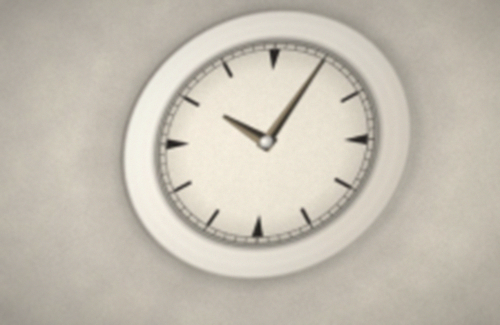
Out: 10:05
